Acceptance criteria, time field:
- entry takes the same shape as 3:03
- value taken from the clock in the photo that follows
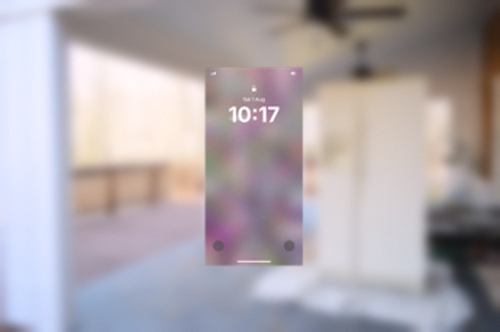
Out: 10:17
